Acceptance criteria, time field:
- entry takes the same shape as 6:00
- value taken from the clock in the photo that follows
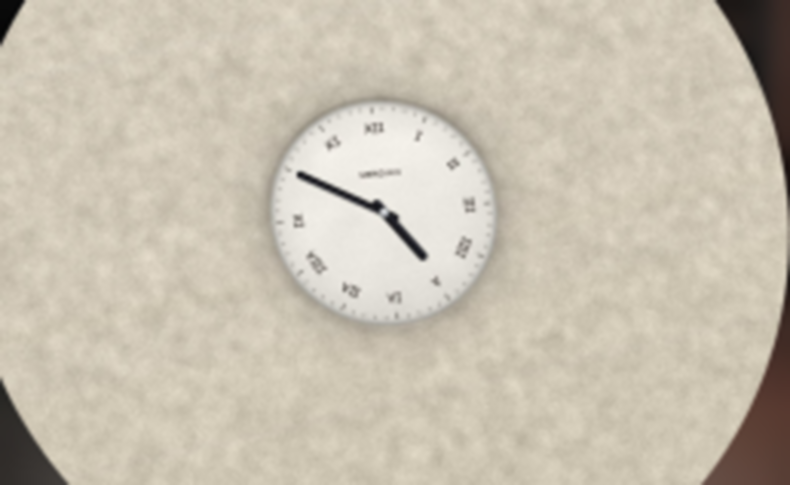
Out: 4:50
